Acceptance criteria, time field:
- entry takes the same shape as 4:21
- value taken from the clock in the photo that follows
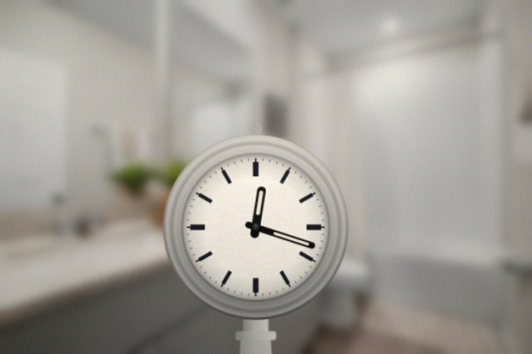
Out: 12:18
